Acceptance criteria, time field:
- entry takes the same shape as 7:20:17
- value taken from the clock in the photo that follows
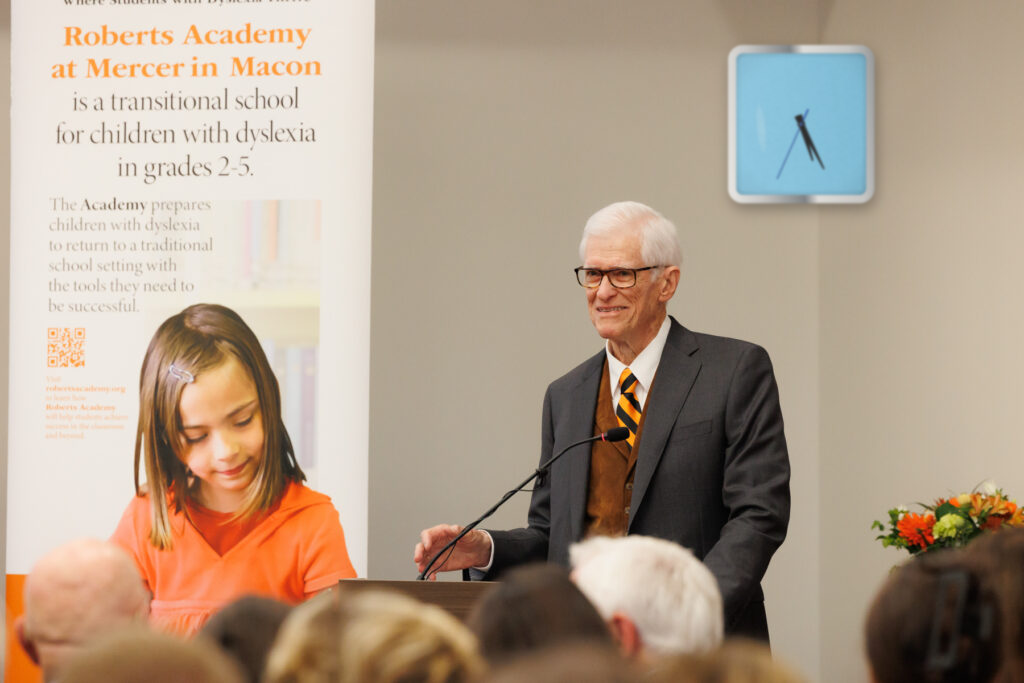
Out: 5:25:34
